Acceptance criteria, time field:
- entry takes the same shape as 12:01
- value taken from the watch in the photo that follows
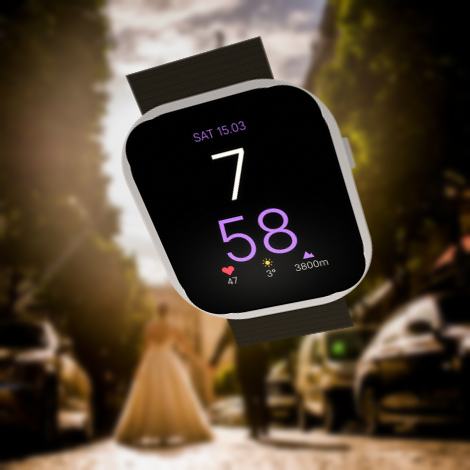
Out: 7:58
